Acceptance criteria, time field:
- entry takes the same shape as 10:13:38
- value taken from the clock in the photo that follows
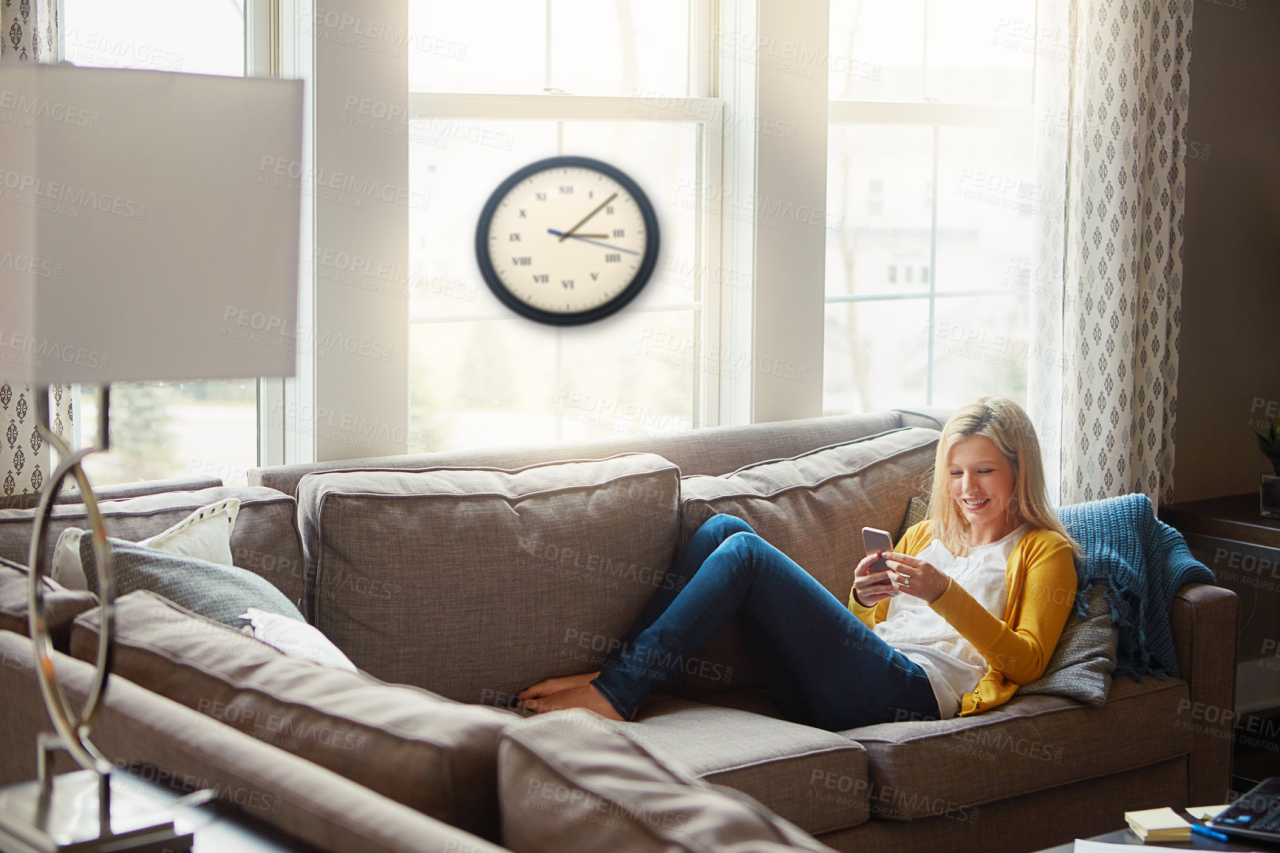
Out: 3:08:18
